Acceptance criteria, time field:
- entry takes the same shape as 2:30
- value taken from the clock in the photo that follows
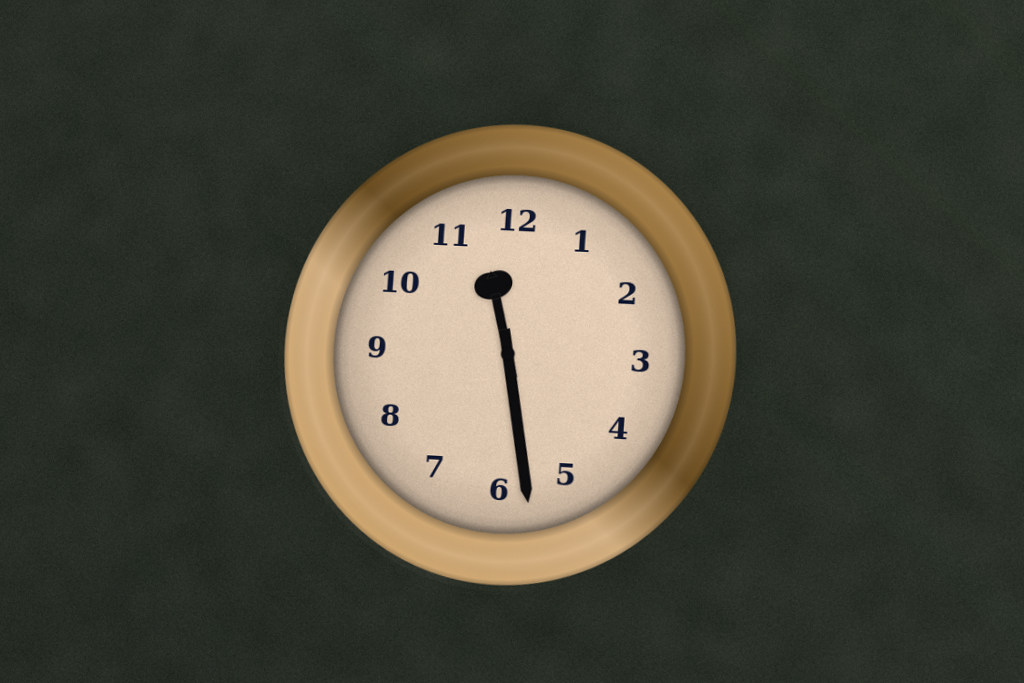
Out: 11:28
